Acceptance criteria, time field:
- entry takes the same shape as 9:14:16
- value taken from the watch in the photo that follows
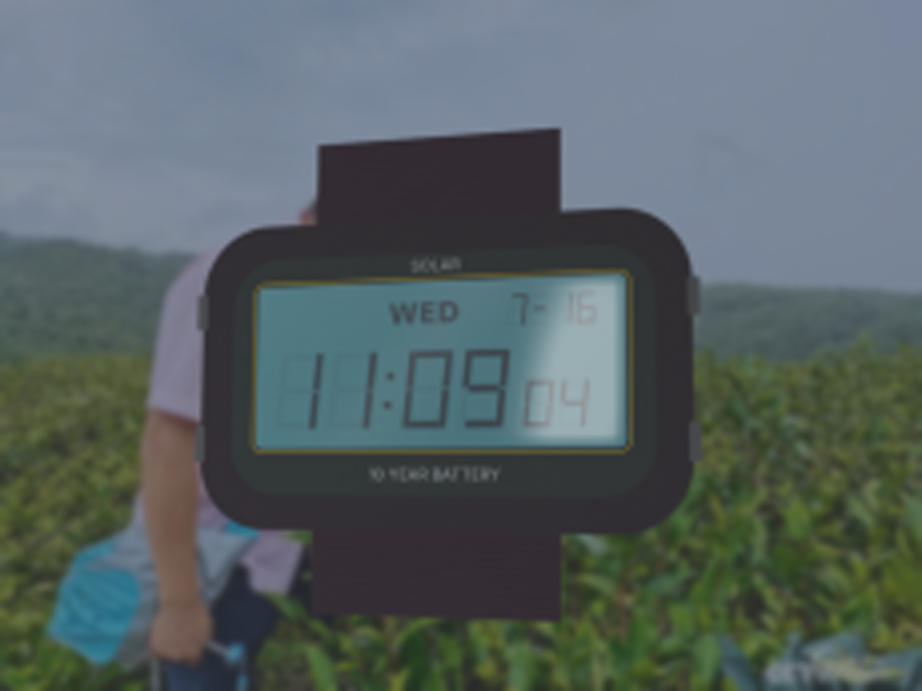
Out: 11:09:04
